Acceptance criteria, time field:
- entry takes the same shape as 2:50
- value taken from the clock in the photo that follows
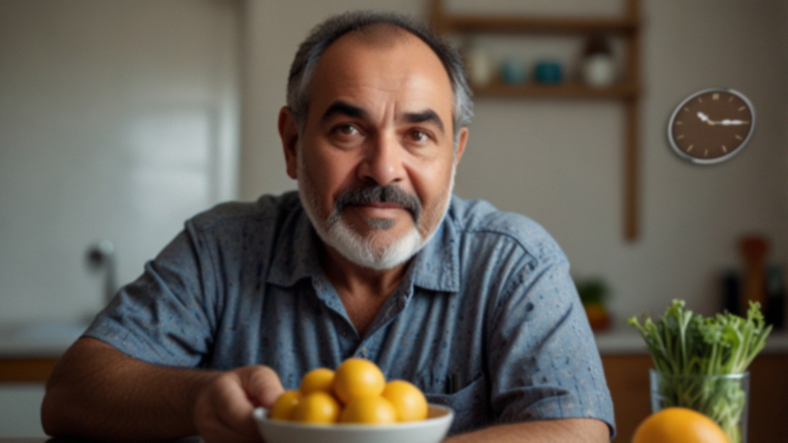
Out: 10:15
